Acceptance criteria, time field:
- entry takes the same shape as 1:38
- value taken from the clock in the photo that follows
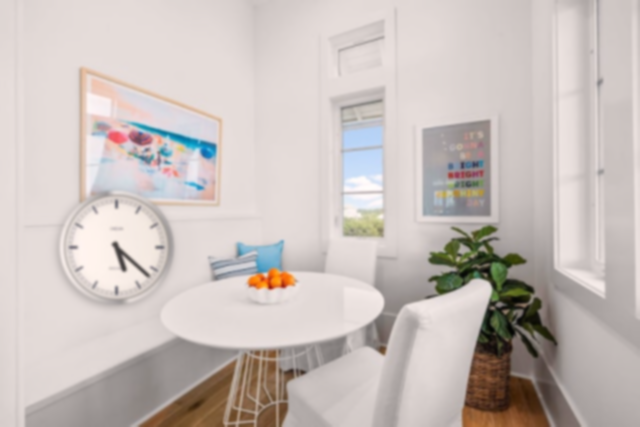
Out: 5:22
